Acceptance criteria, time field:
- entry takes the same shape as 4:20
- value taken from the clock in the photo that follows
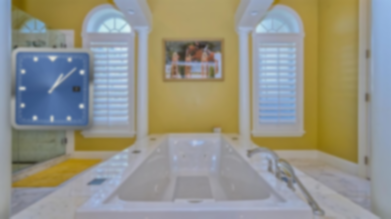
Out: 1:08
